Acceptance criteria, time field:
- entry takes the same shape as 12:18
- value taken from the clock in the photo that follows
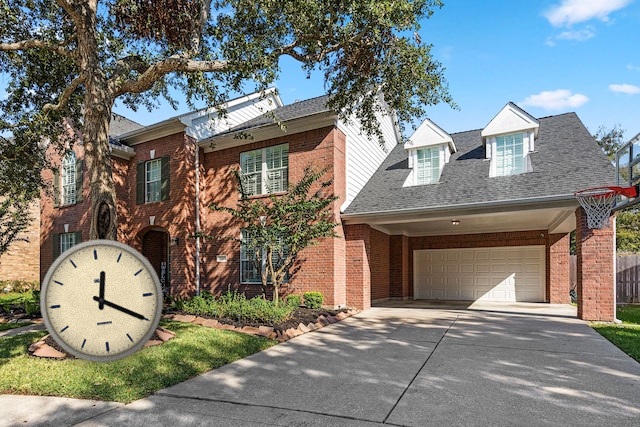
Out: 12:20
